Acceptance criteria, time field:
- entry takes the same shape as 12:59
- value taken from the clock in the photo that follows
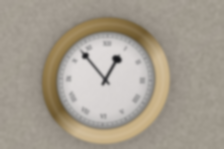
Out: 12:53
